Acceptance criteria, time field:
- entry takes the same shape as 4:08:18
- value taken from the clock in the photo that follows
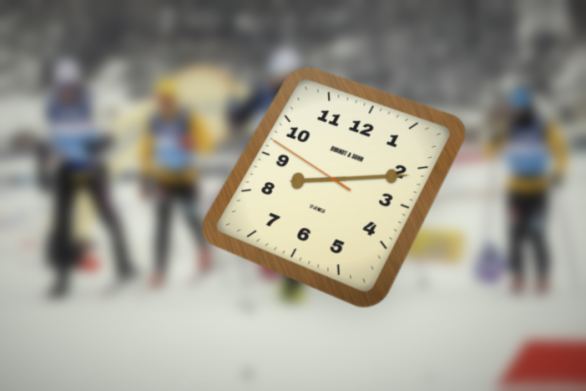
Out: 8:10:47
